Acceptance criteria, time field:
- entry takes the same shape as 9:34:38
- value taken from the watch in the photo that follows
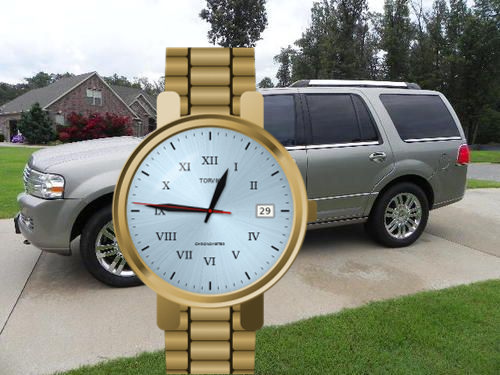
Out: 12:45:46
